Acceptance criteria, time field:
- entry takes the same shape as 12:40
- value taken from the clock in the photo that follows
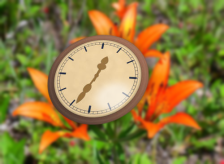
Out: 12:34
